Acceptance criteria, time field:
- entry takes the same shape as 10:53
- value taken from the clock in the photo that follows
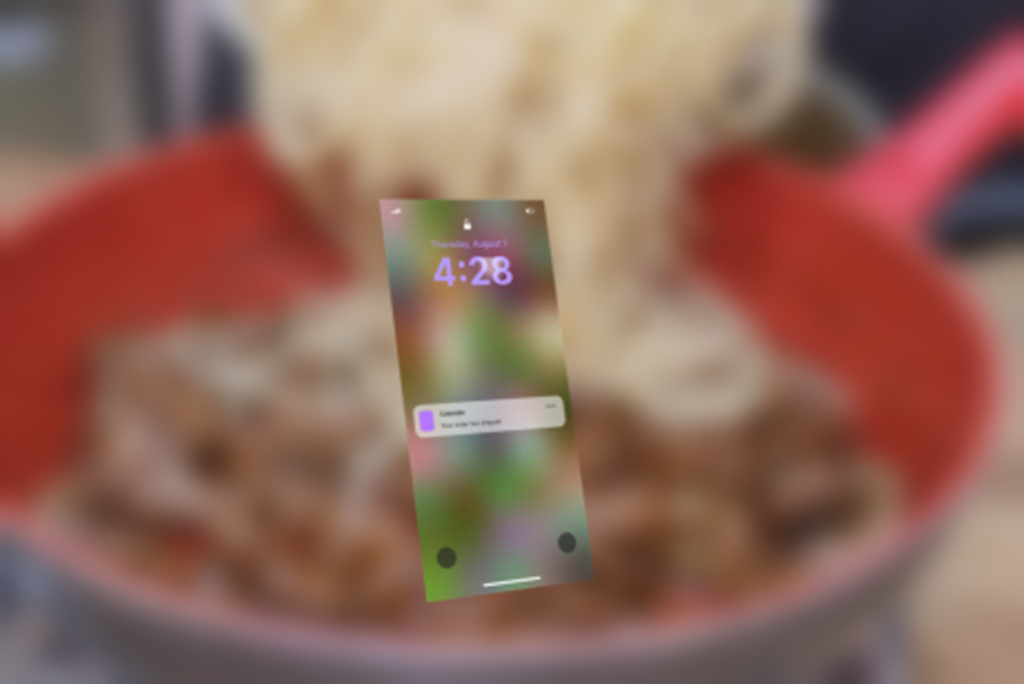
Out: 4:28
